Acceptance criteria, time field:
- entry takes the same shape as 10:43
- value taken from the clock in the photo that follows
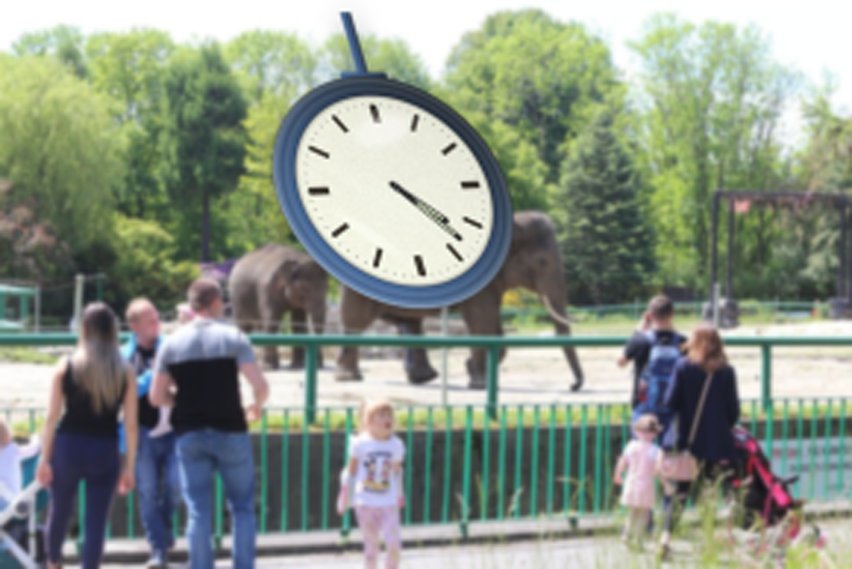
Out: 4:23
